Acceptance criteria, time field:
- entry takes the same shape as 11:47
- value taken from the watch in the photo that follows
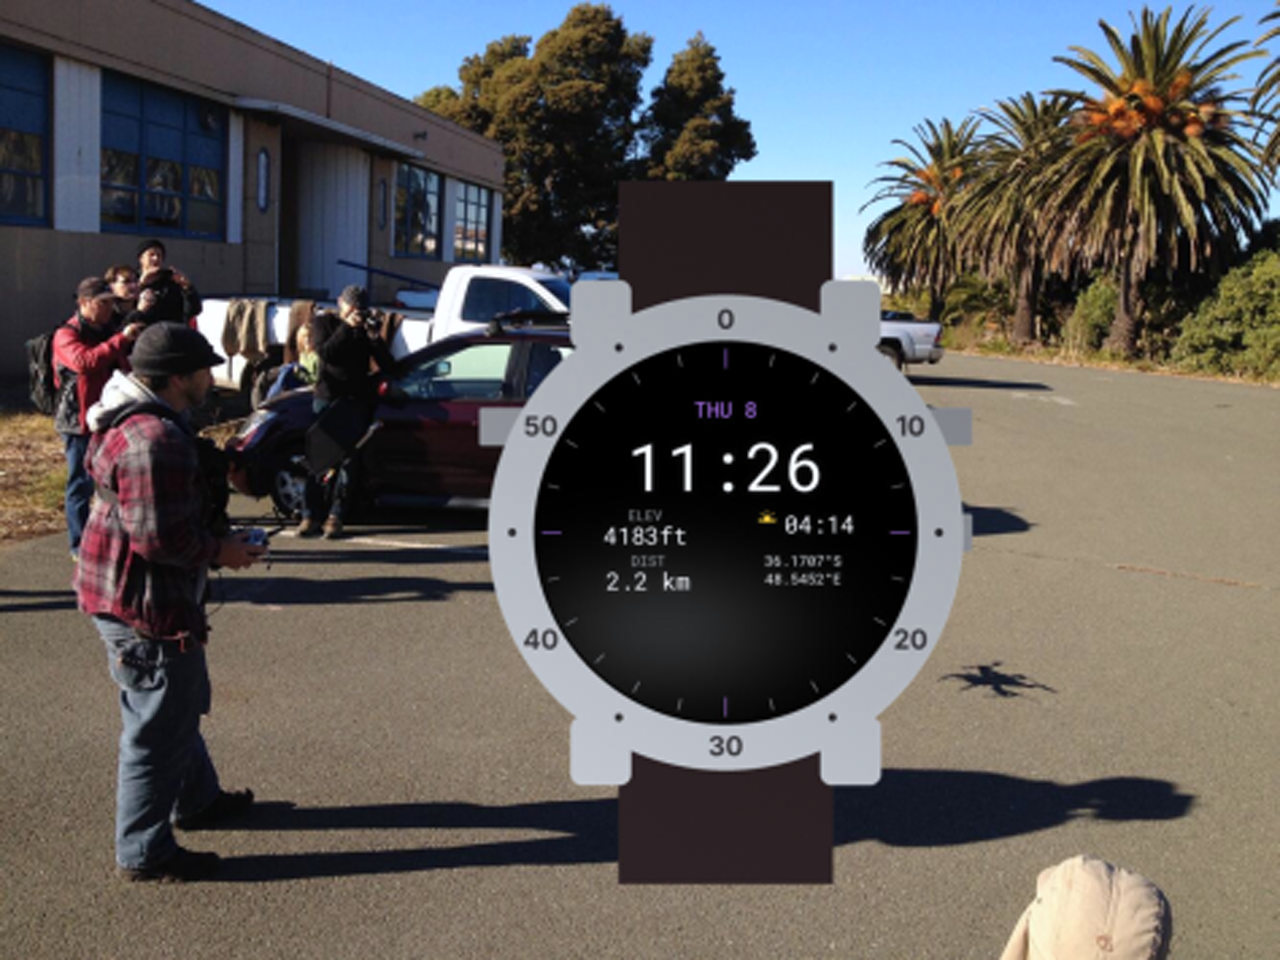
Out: 11:26
